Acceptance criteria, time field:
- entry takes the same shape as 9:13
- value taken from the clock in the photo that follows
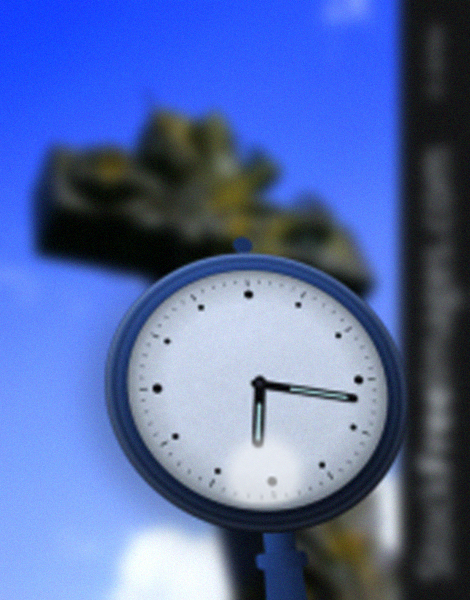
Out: 6:17
